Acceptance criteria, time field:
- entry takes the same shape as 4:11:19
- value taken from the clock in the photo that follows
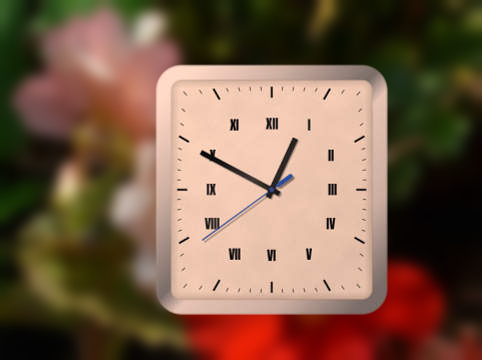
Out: 12:49:39
